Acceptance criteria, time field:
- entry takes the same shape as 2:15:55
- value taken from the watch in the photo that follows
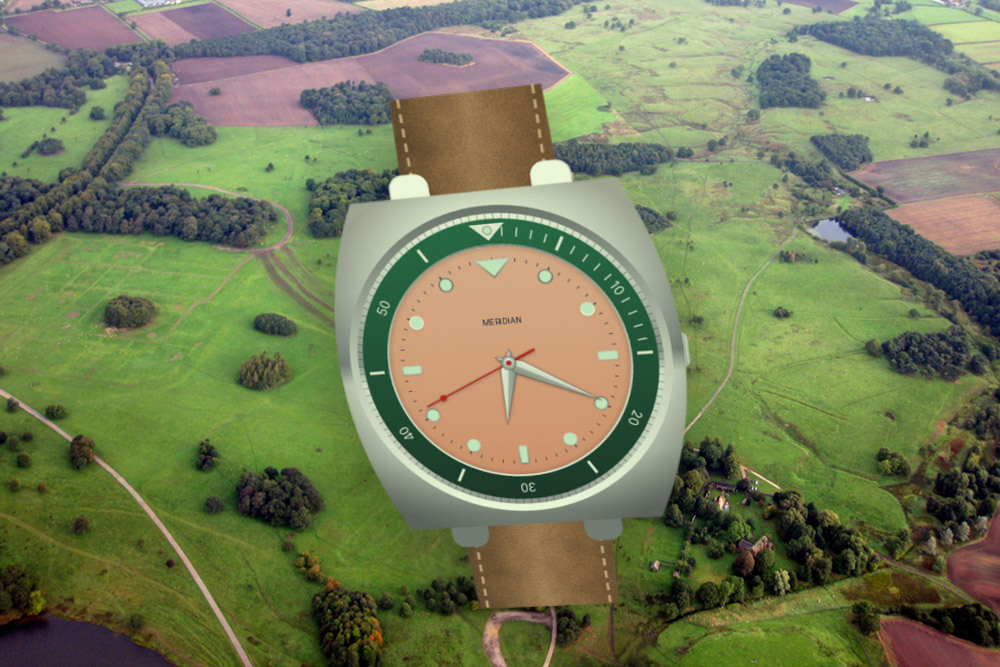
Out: 6:19:41
